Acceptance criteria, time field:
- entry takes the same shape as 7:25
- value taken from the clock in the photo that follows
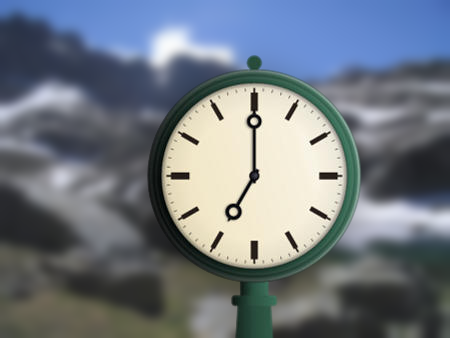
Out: 7:00
